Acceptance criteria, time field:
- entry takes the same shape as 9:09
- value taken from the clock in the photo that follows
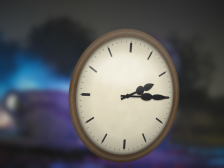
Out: 2:15
